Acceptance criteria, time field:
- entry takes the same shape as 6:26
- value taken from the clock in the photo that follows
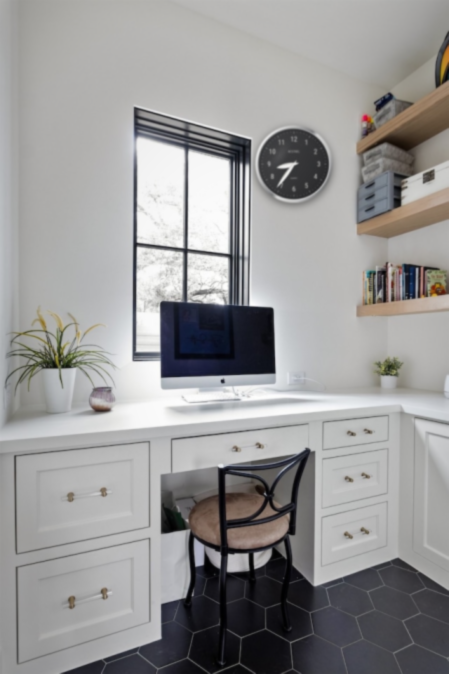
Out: 8:36
